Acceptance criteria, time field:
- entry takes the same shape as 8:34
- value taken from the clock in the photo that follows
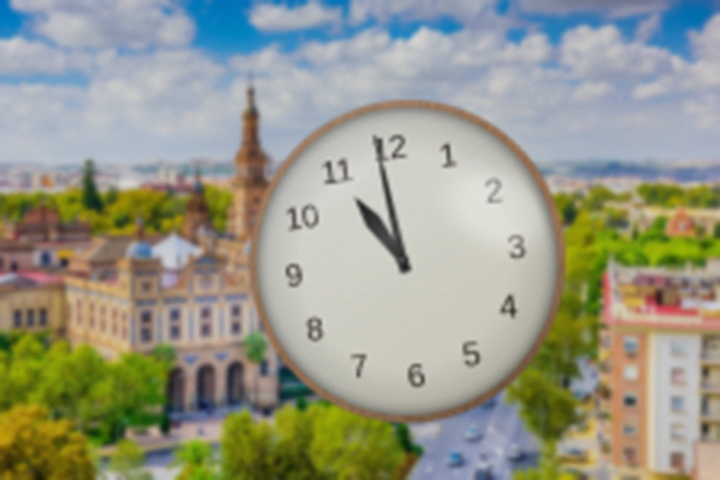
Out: 10:59
